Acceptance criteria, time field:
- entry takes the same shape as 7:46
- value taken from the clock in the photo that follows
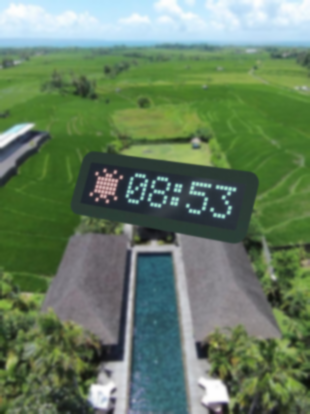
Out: 8:53
